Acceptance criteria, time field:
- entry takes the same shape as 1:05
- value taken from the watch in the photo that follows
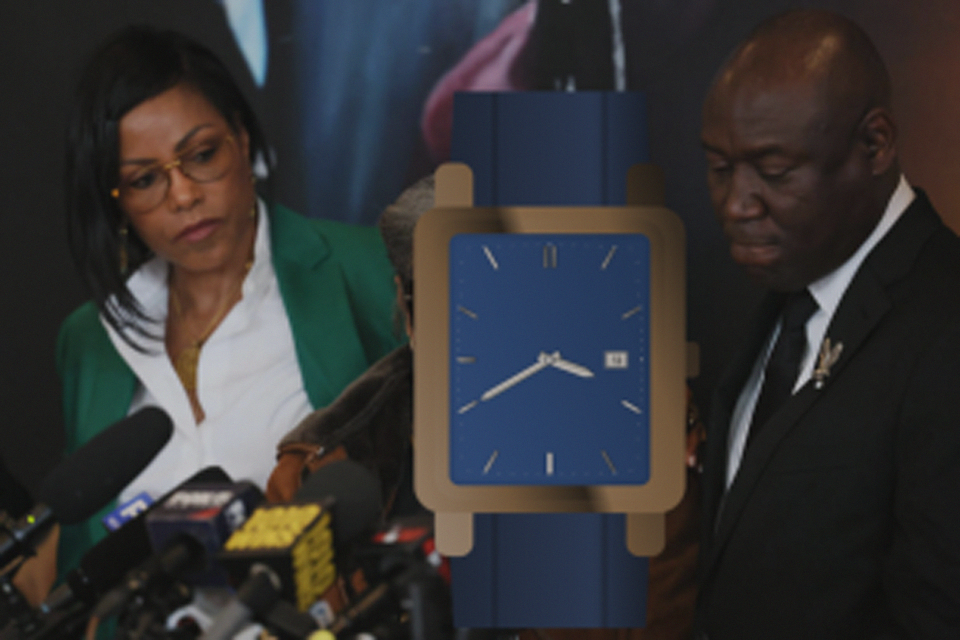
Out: 3:40
